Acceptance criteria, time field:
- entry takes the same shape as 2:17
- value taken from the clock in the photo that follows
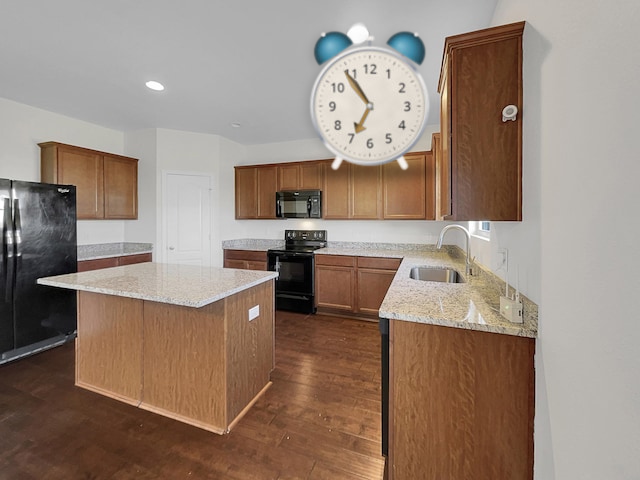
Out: 6:54
